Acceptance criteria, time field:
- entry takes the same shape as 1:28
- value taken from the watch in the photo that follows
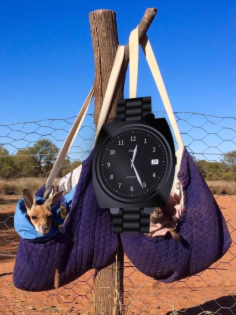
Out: 12:26
